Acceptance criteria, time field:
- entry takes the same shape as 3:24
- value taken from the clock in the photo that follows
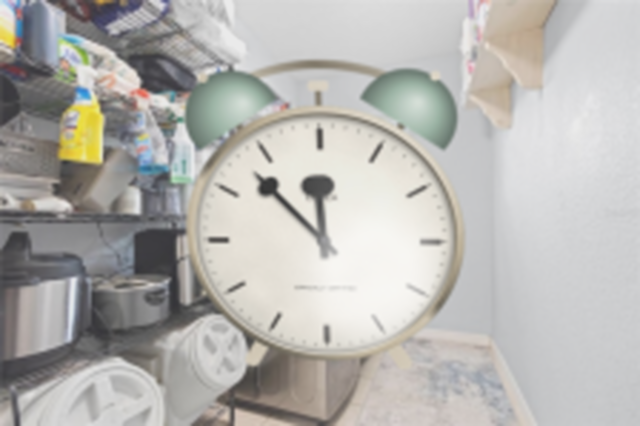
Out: 11:53
